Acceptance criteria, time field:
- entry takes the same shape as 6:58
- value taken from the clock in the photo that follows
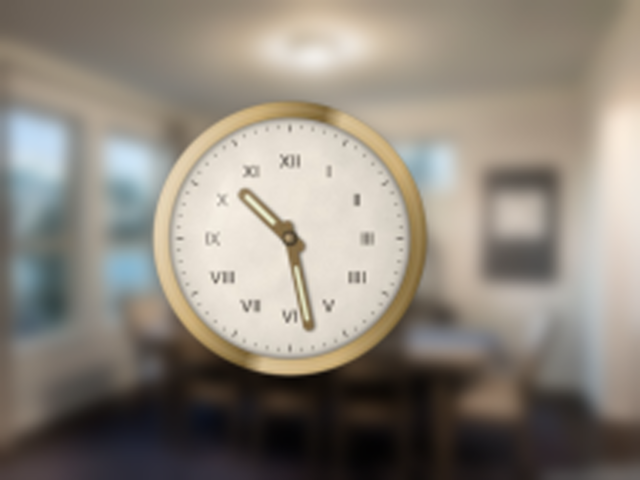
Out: 10:28
